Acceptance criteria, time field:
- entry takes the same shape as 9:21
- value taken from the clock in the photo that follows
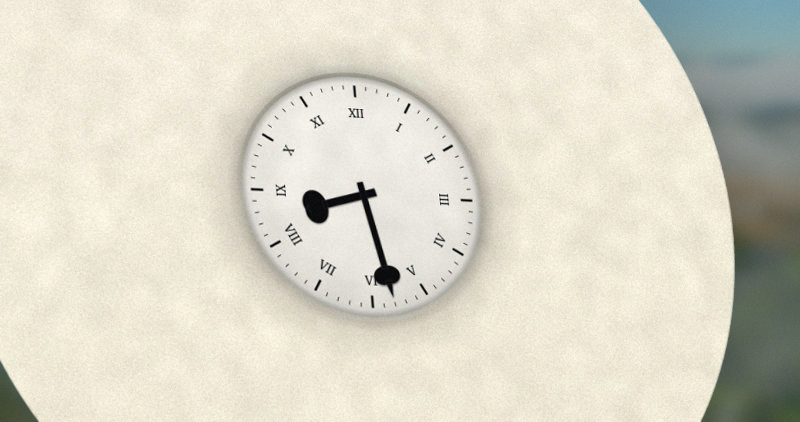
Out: 8:28
